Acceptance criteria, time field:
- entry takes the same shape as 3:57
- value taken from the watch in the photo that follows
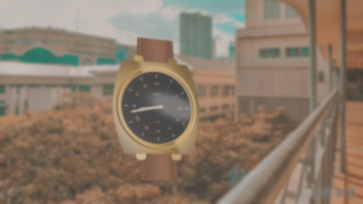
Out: 8:43
